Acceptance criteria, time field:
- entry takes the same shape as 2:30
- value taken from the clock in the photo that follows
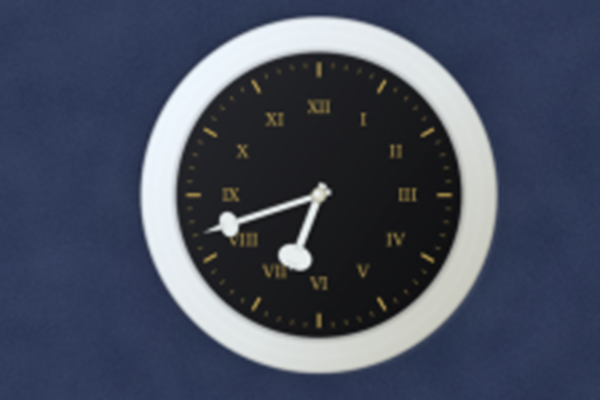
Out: 6:42
